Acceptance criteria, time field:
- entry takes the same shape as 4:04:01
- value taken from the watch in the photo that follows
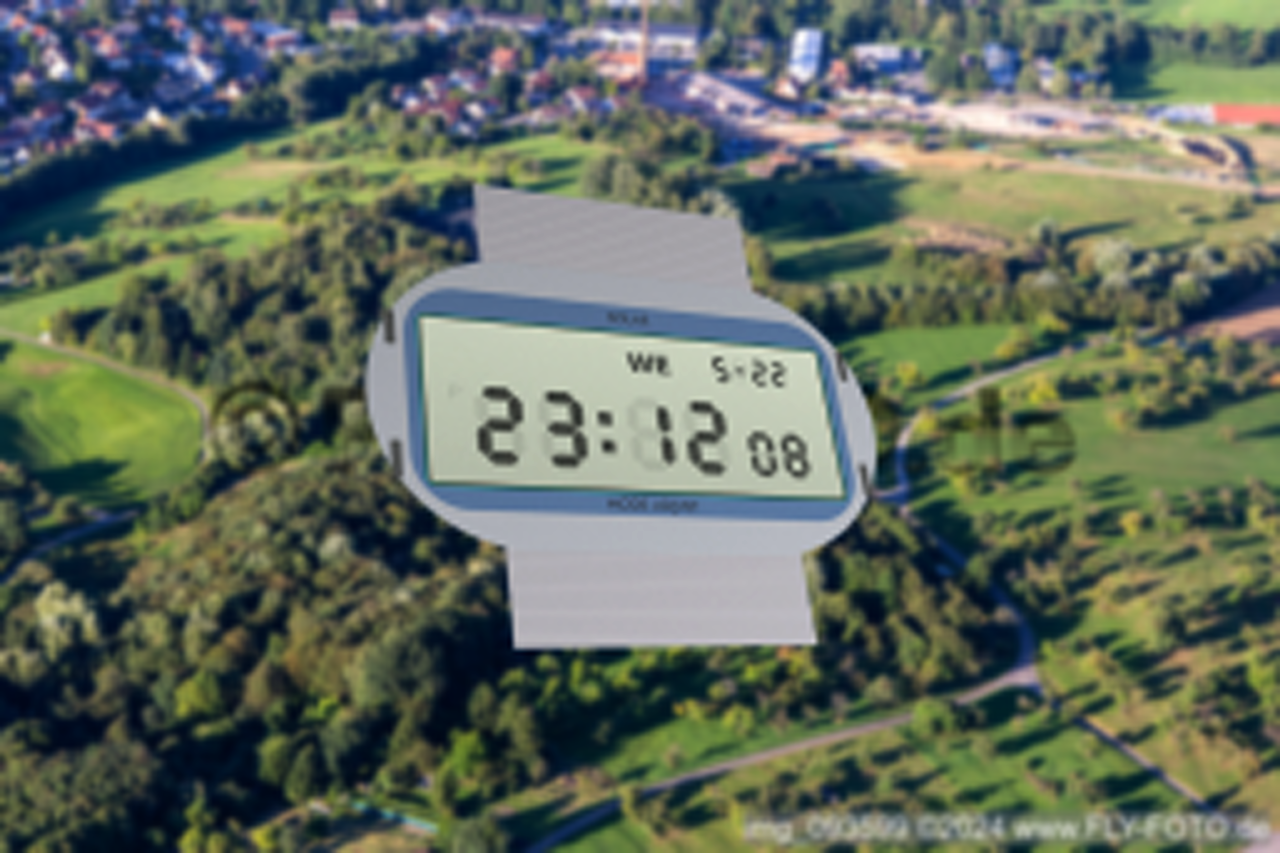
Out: 23:12:08
